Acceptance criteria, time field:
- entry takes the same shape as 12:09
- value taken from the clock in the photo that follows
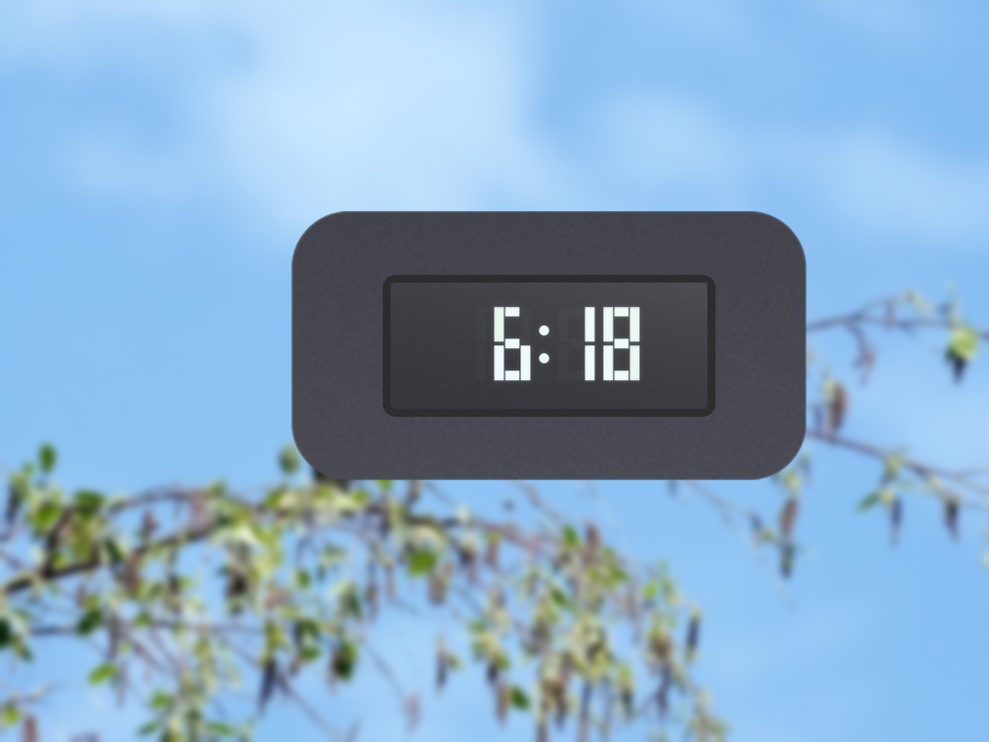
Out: 6:18
